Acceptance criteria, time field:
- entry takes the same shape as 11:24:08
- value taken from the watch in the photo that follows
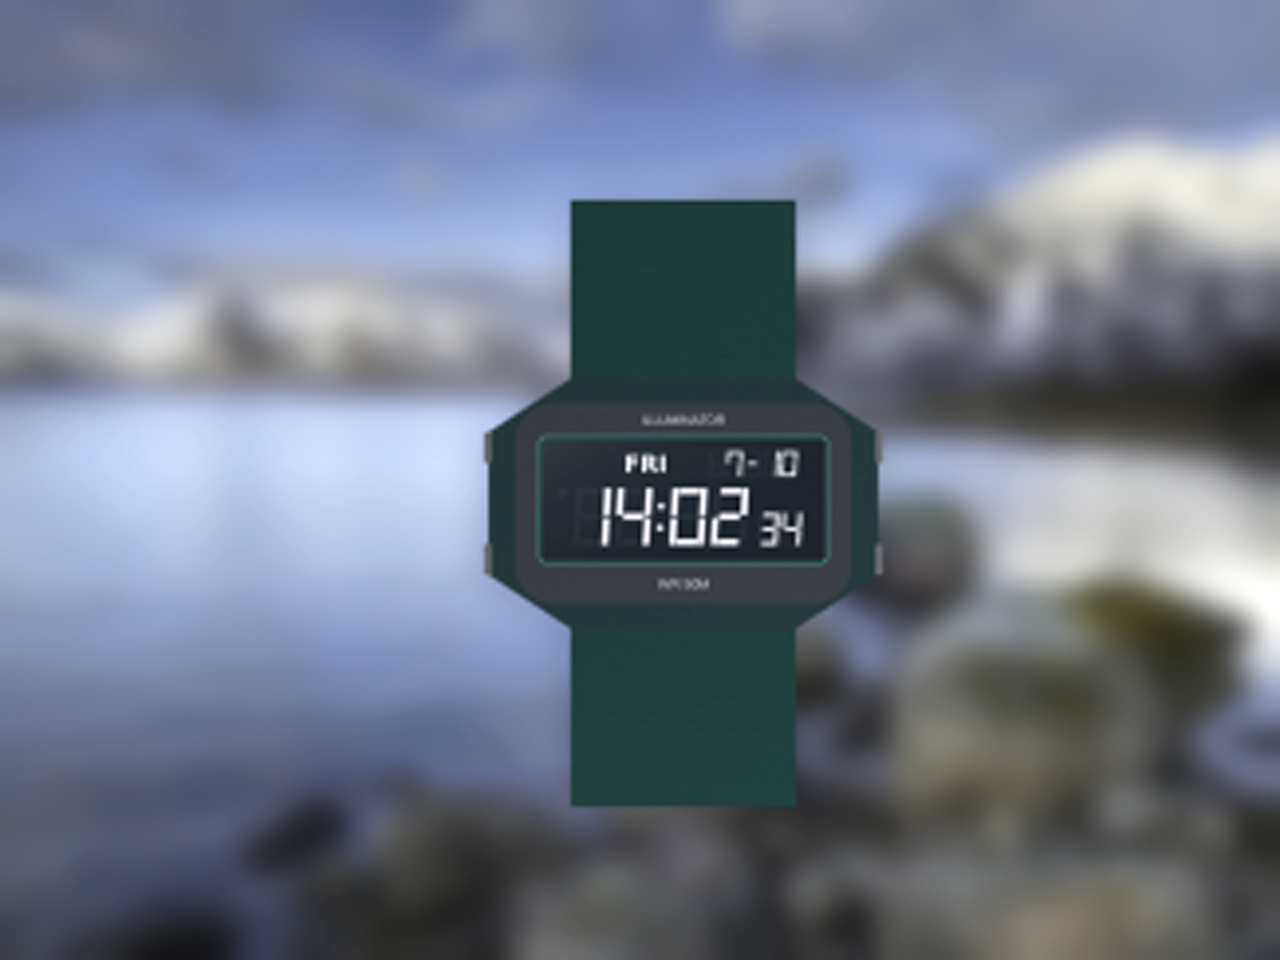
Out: 14:02:34
